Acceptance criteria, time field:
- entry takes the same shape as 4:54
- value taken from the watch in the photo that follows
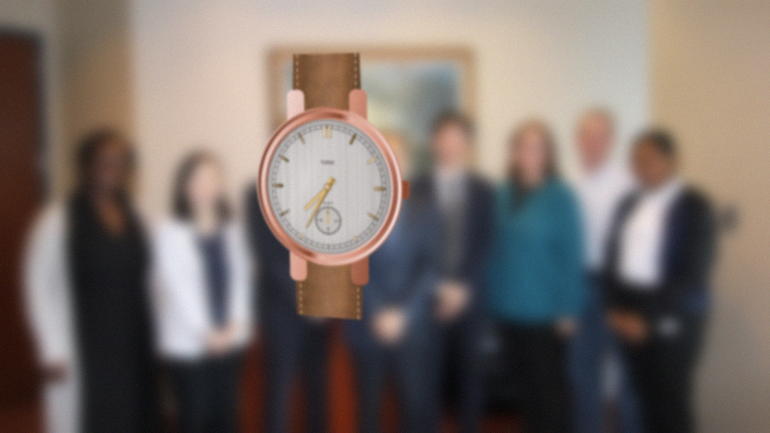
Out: 7:35
